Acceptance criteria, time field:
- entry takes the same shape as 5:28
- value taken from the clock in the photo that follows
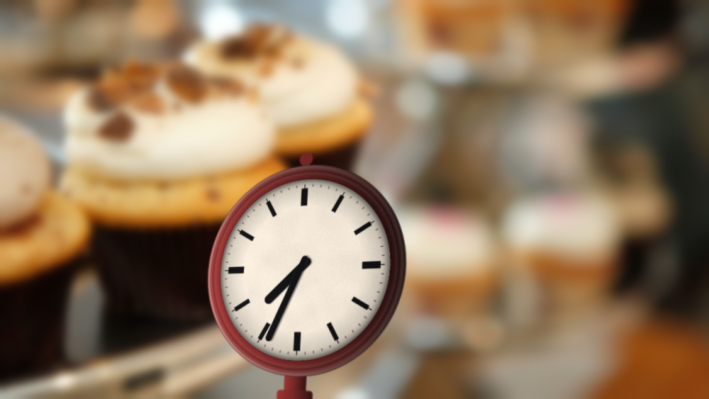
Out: 7:34
